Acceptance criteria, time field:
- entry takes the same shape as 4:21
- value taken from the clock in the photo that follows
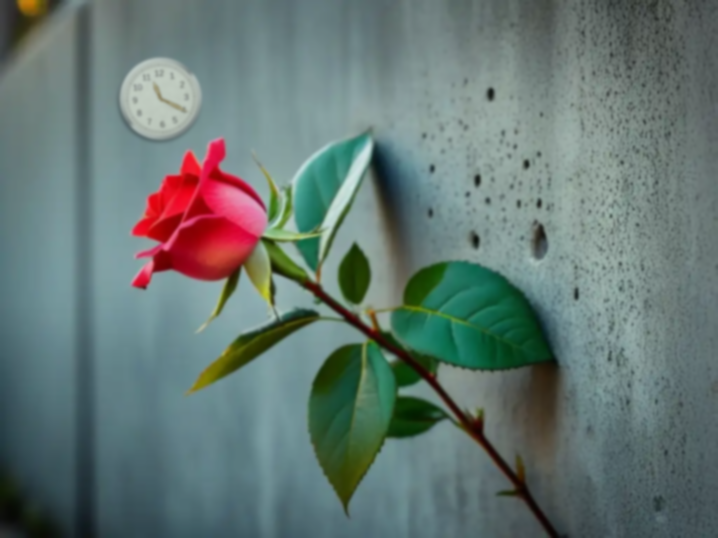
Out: 11:20
